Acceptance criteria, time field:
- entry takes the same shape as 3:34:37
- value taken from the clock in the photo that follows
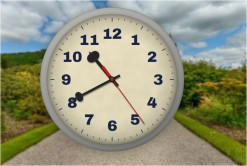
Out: 10:40:24
